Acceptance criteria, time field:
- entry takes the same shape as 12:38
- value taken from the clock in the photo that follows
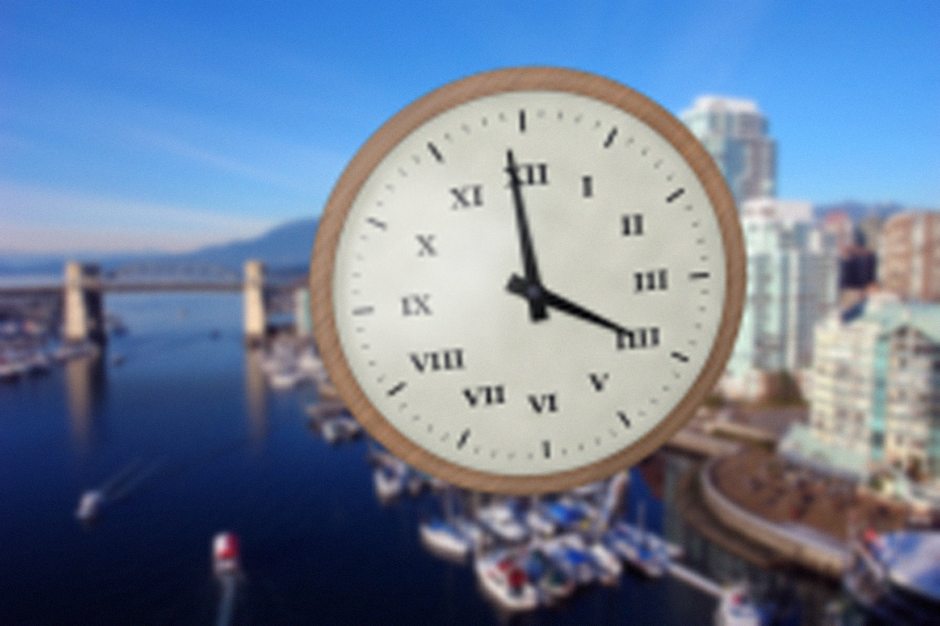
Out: 3:59
